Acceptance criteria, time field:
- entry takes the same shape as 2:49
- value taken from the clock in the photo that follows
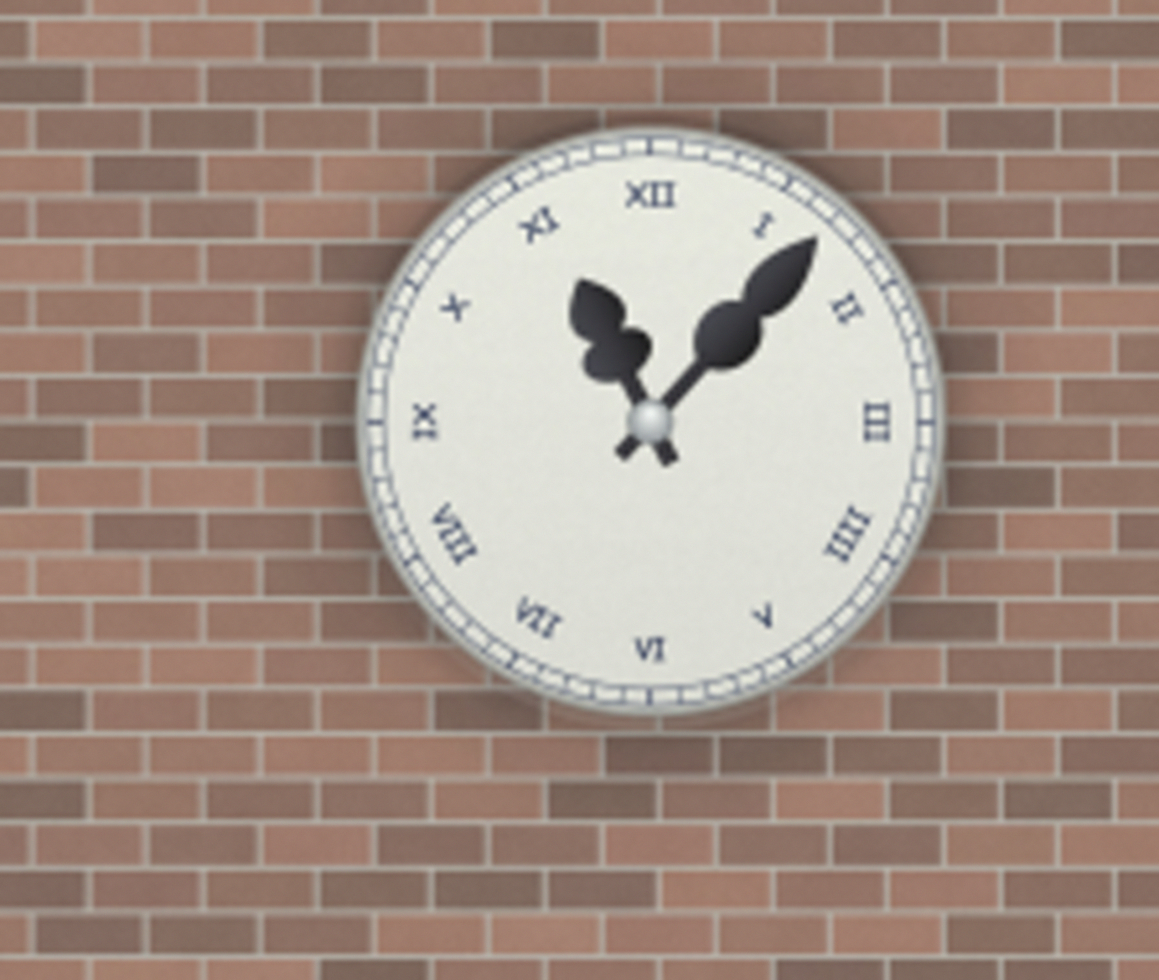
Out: 11:07
